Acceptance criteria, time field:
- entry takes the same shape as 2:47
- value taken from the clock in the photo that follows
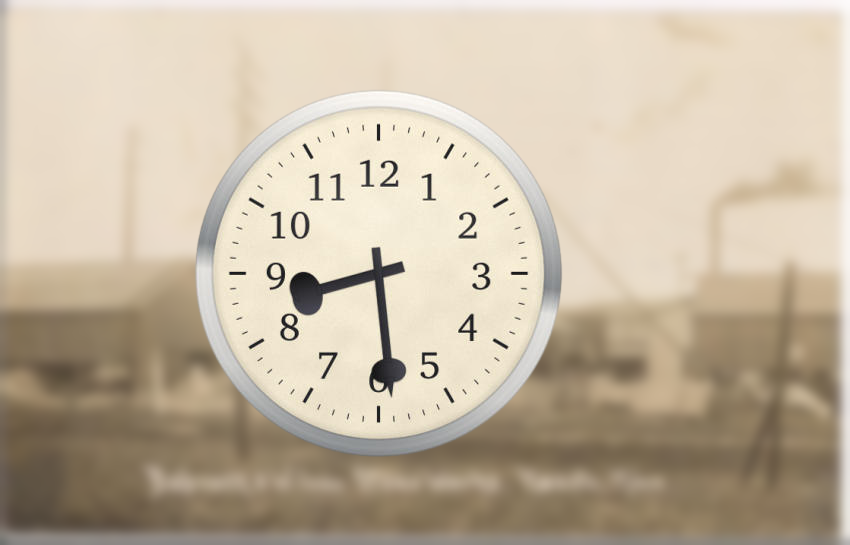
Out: 8:29
